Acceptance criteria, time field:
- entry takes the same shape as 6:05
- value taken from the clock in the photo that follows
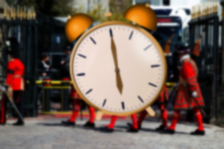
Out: 6:00
